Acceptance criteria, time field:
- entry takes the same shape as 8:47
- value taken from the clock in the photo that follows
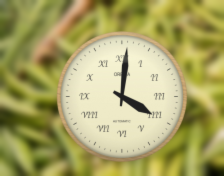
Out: 4:01
